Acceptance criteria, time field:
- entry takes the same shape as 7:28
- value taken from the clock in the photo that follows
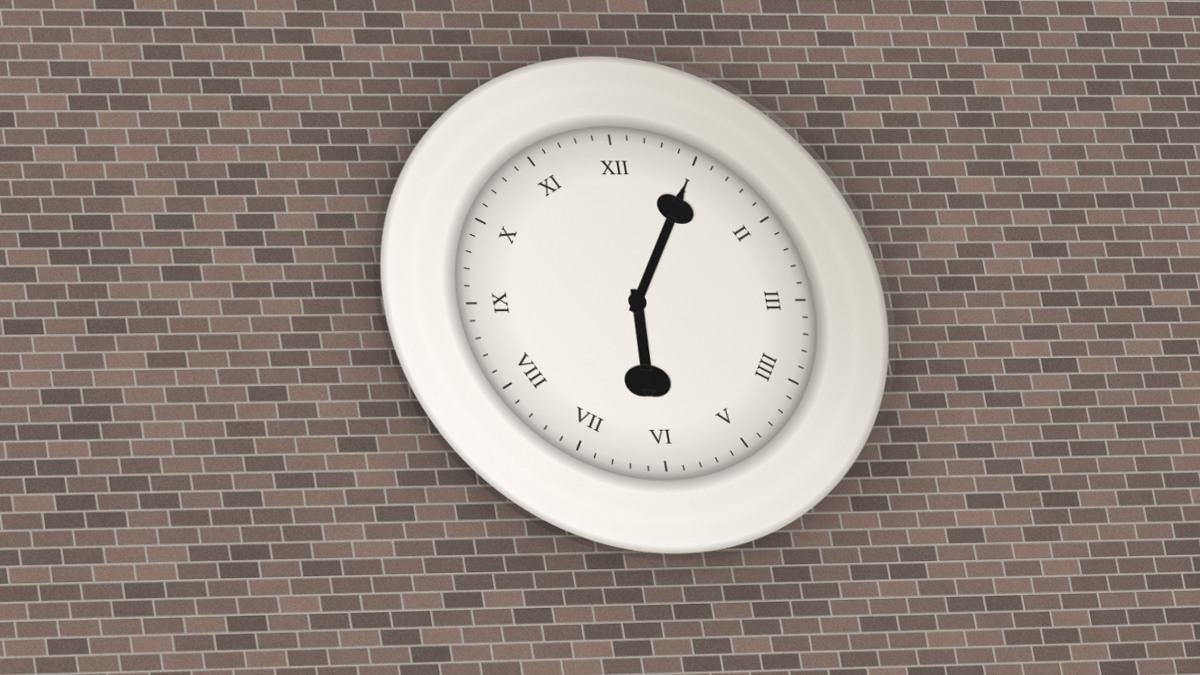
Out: 6:05
